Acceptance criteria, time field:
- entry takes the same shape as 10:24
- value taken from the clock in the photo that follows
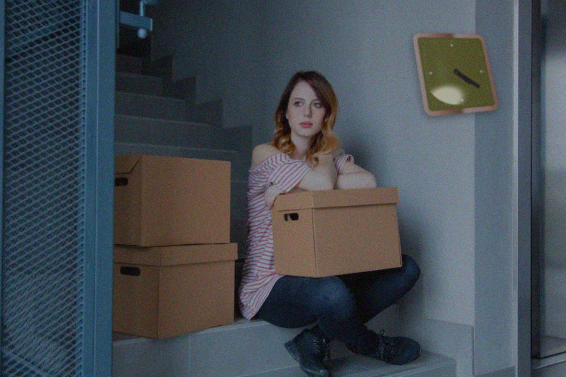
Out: 4:21
